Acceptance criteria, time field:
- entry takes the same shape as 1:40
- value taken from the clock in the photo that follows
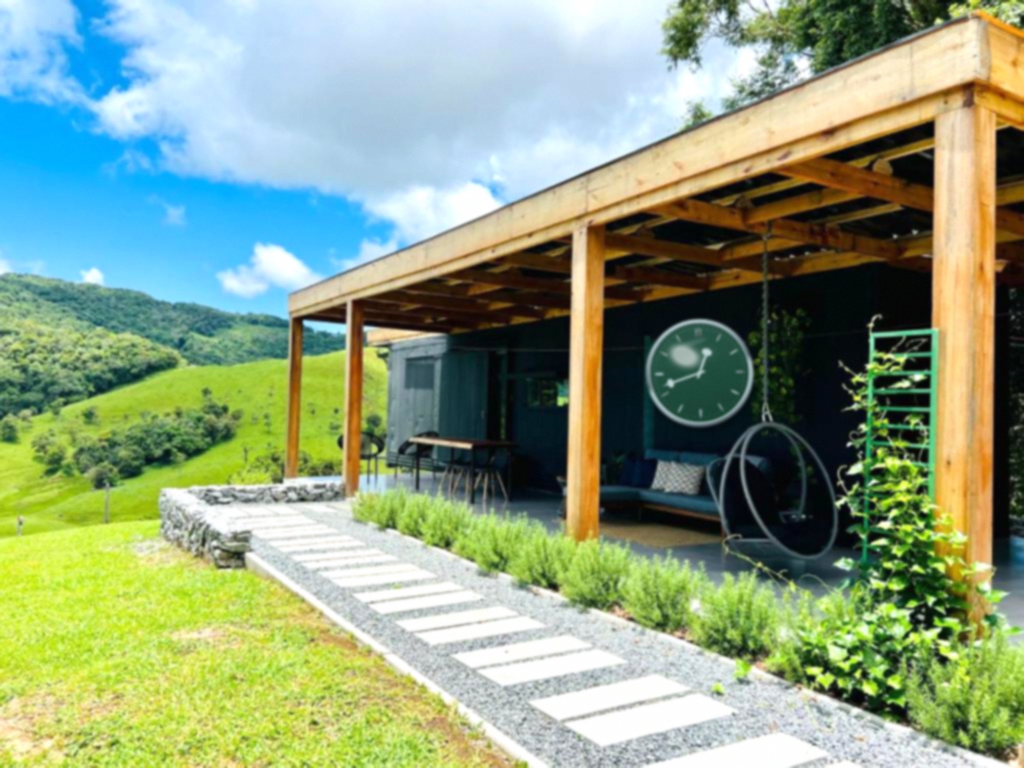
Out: 12:42
